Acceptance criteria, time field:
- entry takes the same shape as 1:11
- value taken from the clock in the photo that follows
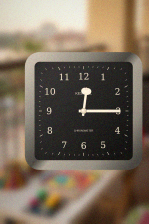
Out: 12:15
